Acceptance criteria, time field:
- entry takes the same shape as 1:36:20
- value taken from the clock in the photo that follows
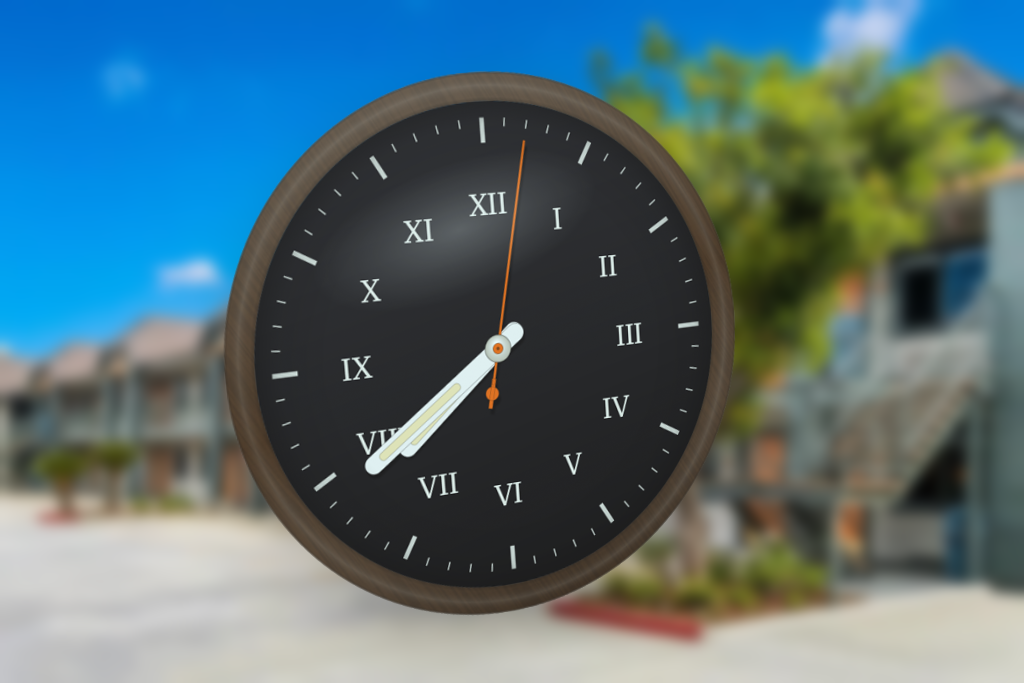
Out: 7:39:02
